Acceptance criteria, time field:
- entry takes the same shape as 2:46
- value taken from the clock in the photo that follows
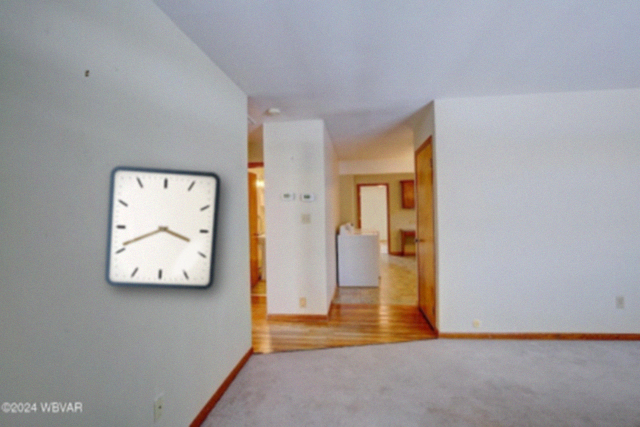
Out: 3:41
